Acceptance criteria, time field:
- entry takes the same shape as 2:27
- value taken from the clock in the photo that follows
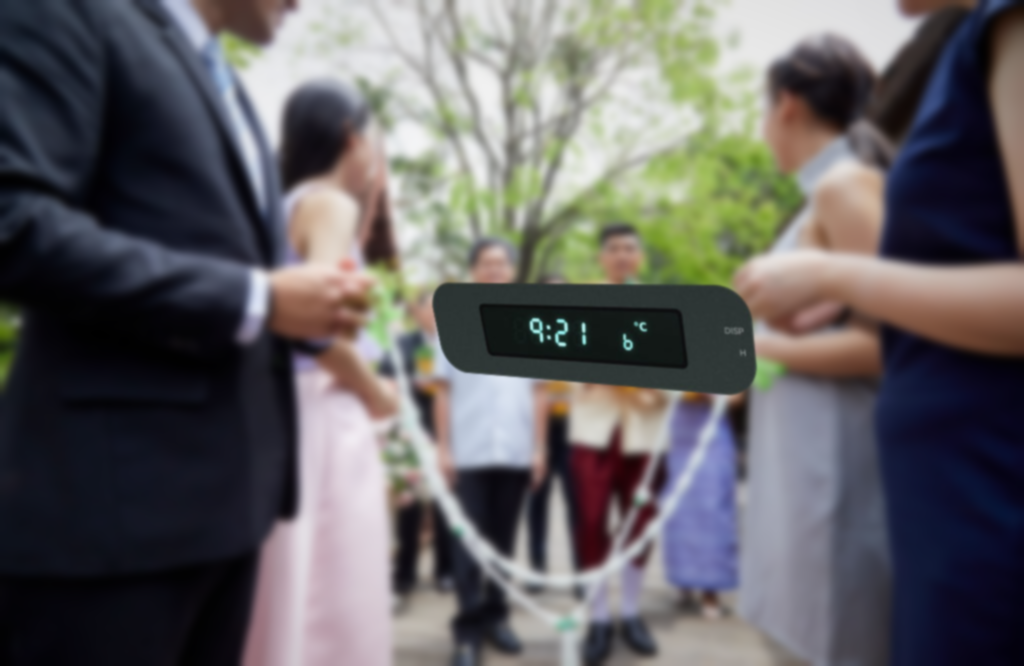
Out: 9:21
